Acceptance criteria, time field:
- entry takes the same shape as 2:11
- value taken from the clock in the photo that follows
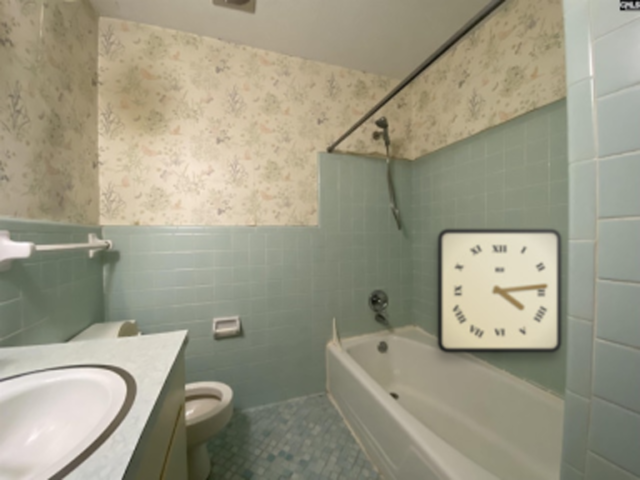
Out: 4:14
